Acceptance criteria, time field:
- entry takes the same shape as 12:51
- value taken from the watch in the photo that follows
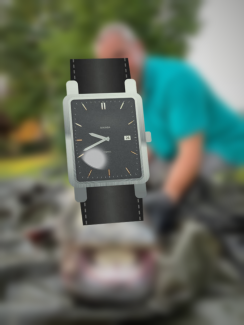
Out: 9:41
